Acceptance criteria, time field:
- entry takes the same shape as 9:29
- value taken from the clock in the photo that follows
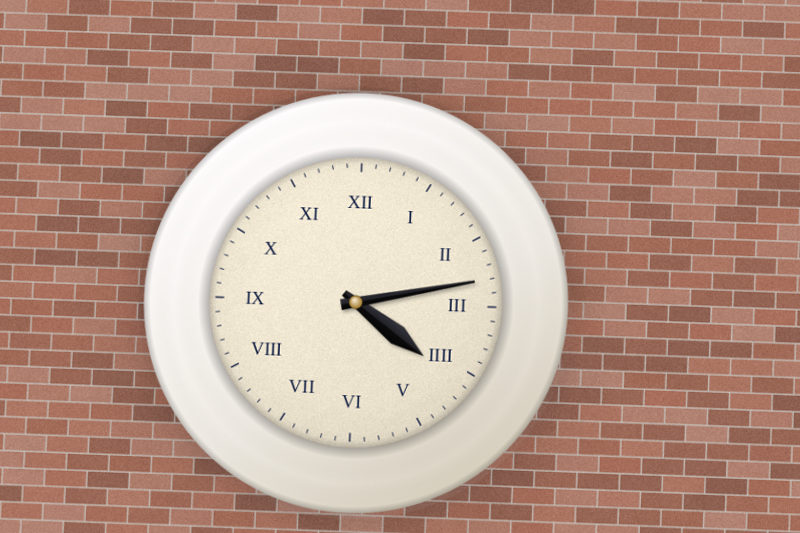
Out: 4:13
